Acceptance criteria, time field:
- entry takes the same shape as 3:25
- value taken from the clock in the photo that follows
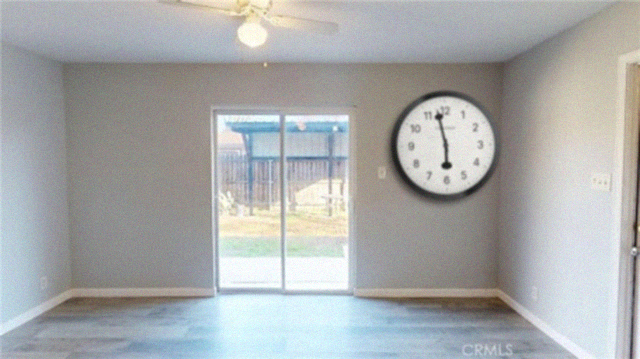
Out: 5:58
